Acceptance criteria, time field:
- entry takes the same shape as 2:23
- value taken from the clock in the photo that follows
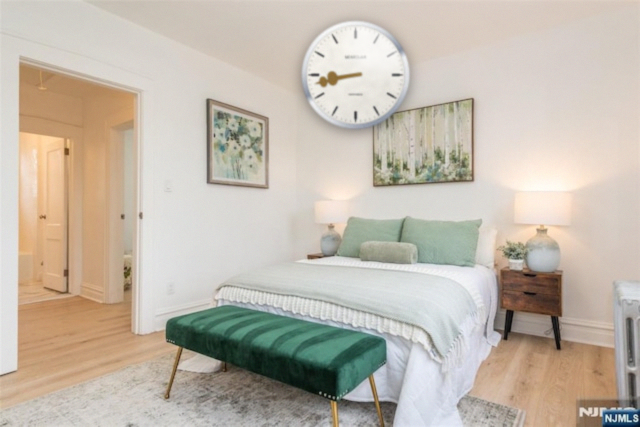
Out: 8:43
